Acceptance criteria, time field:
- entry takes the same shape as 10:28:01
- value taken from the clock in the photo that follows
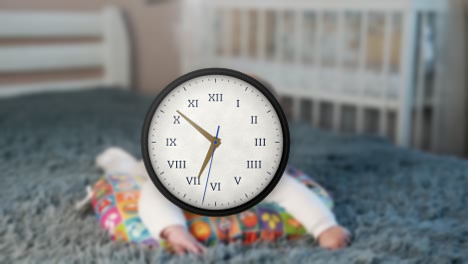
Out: 6:51:32
